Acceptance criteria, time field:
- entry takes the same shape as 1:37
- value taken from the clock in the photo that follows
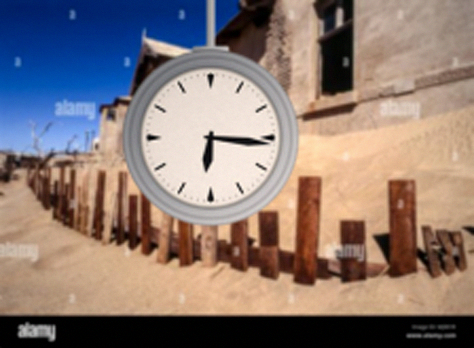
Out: 6:16
